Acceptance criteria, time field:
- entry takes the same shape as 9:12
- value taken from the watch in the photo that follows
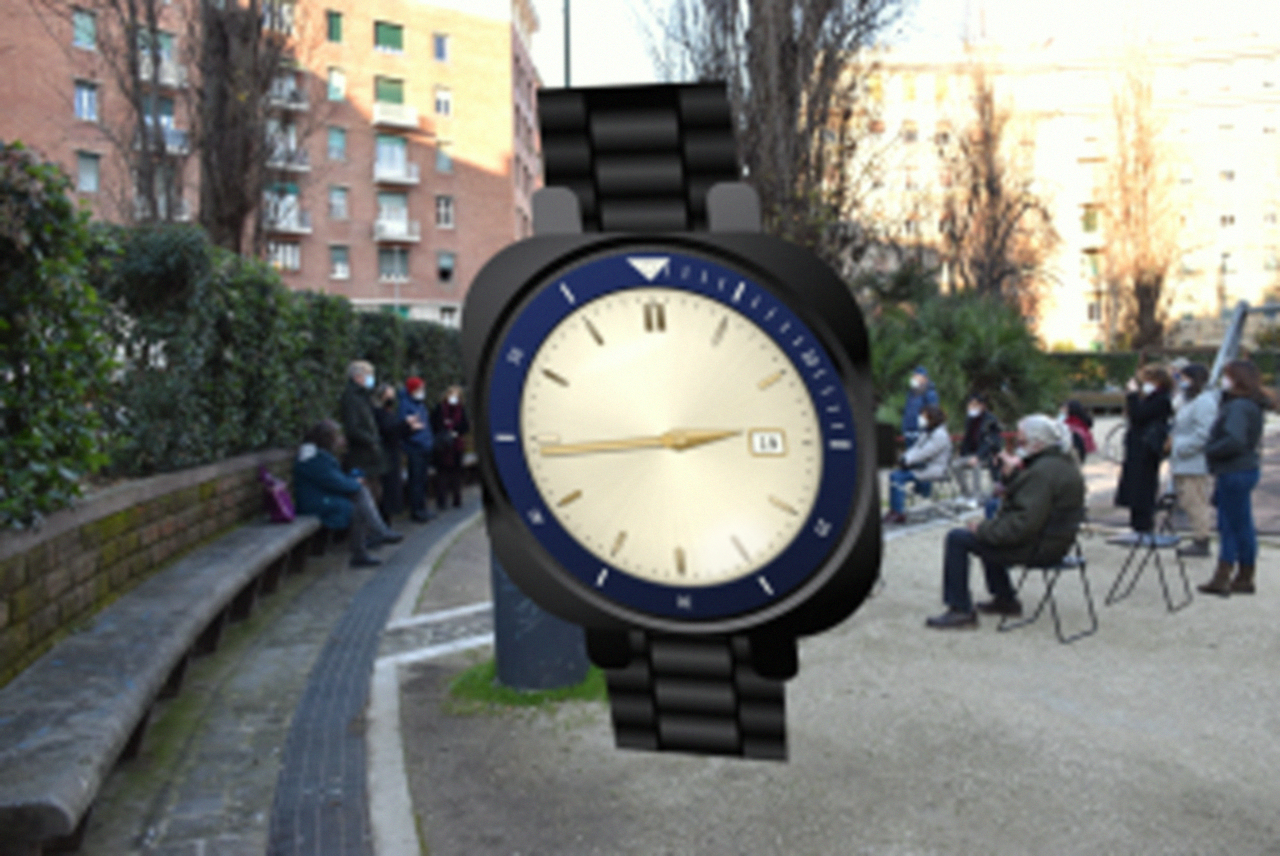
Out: 2:44
